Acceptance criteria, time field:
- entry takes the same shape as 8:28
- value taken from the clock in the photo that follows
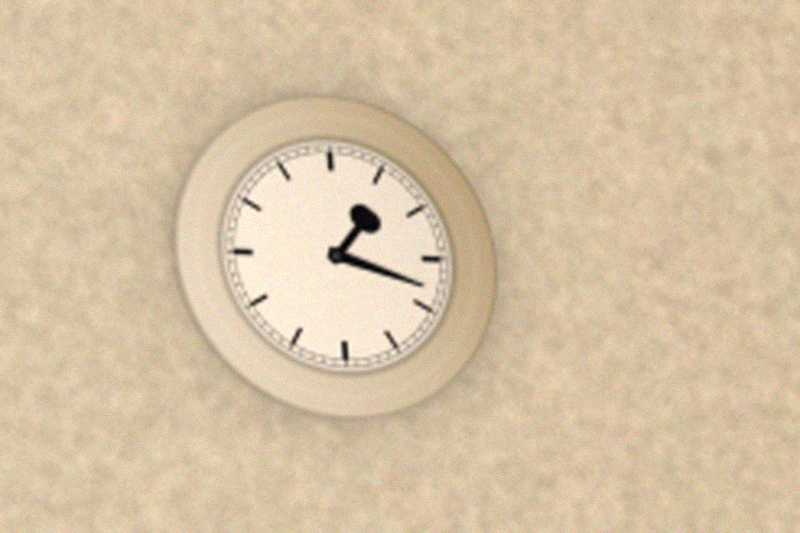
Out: 1:18
